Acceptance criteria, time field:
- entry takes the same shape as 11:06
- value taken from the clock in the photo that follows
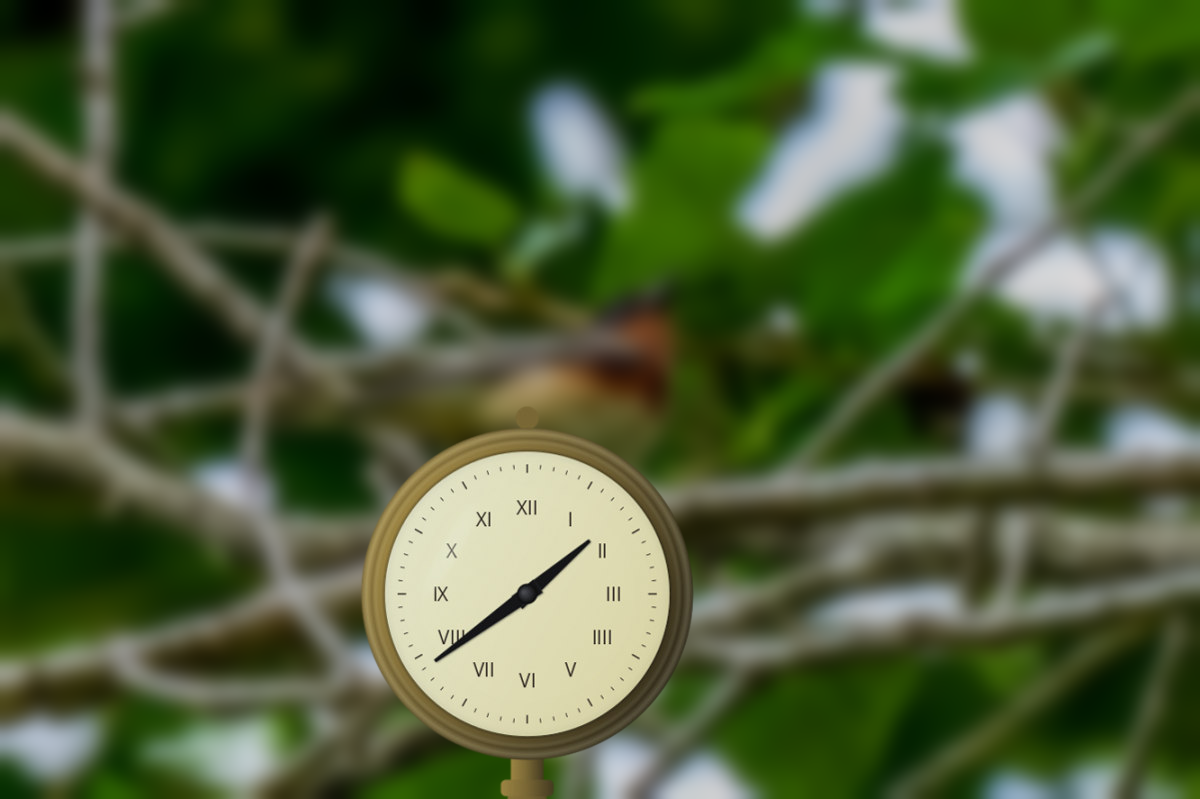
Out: 1:39
